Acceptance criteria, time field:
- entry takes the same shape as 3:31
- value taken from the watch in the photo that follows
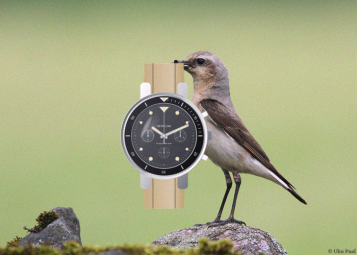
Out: 10:11
